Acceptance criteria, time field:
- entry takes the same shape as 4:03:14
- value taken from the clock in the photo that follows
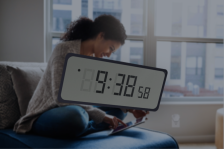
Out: 9:38:58
